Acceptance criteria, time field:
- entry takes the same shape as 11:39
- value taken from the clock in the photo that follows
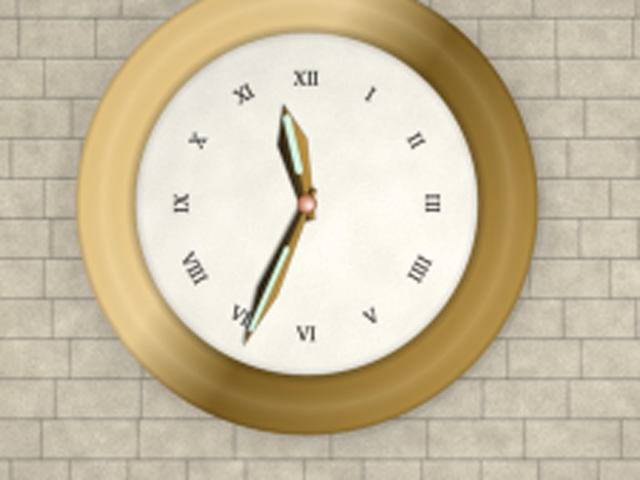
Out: 11:34
